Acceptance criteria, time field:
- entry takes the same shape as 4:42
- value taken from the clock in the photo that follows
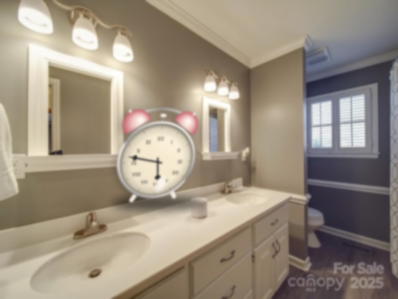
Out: 5:47
